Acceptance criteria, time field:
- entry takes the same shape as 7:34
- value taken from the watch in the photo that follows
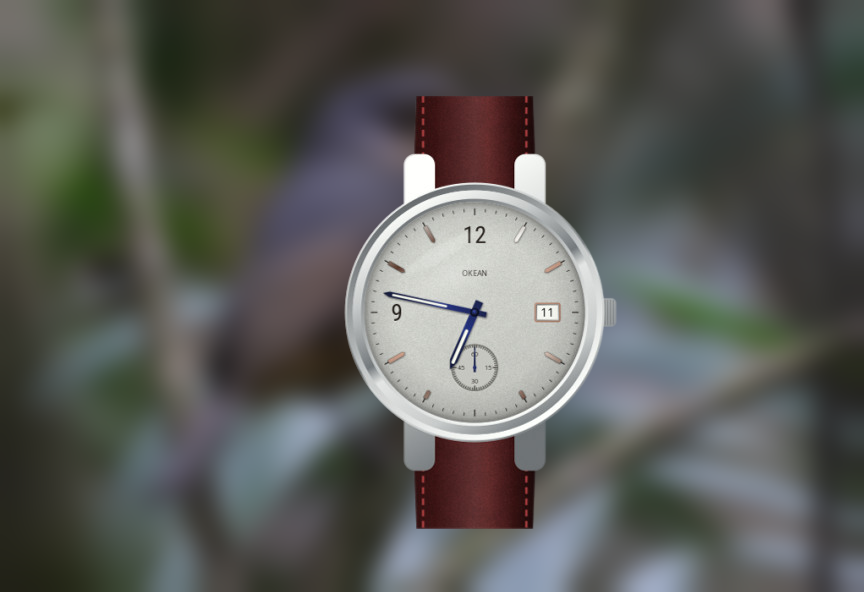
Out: 6:47
